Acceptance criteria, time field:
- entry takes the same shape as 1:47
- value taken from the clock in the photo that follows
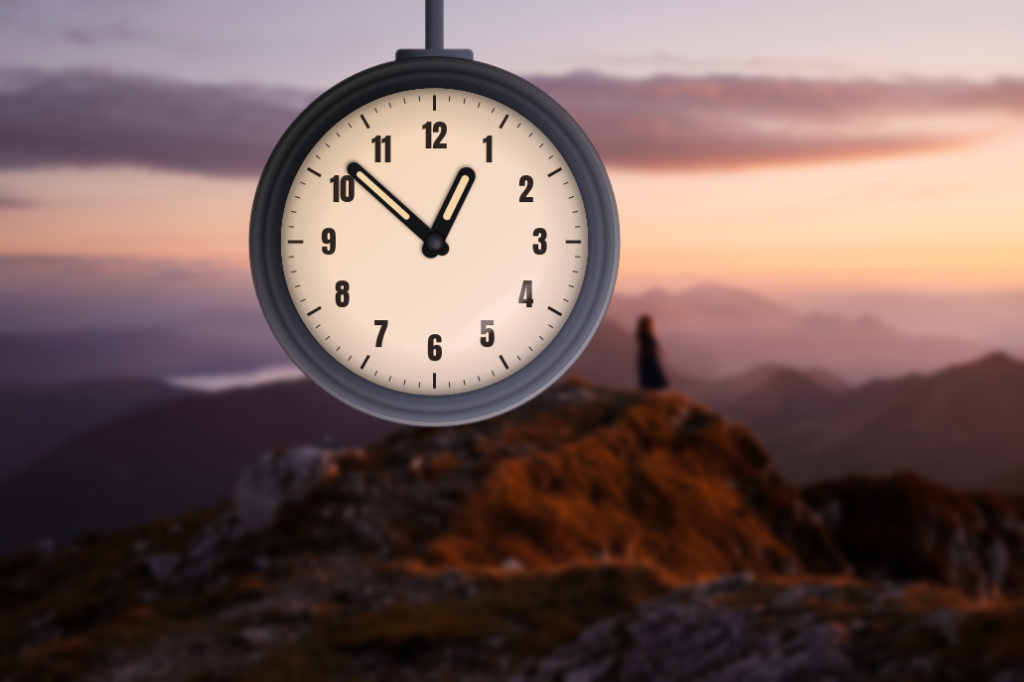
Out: 12:52
